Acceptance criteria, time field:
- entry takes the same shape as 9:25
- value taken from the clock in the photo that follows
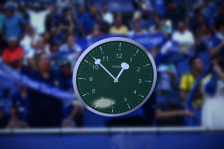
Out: 12:52
